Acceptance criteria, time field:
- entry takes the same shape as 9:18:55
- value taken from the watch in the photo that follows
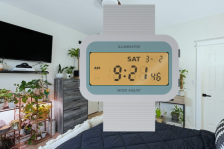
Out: 9:21:46
